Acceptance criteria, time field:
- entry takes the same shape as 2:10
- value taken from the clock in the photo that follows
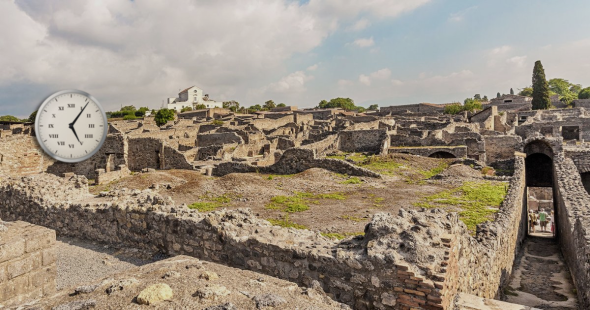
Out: 5:06
